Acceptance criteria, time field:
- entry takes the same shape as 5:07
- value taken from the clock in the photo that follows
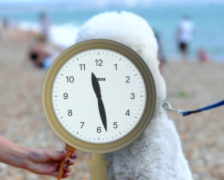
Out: 11:28
